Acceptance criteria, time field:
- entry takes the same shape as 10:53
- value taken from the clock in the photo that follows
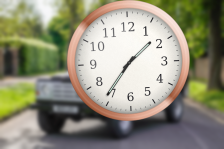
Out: 1:36
